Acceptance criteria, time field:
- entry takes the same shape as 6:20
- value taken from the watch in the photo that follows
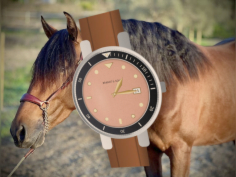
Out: 1:15
